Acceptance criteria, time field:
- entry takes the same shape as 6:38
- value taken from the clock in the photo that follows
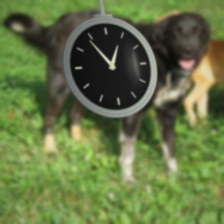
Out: 12:54
